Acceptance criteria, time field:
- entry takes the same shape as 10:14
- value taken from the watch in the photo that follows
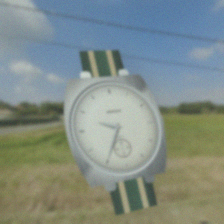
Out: 9:35
